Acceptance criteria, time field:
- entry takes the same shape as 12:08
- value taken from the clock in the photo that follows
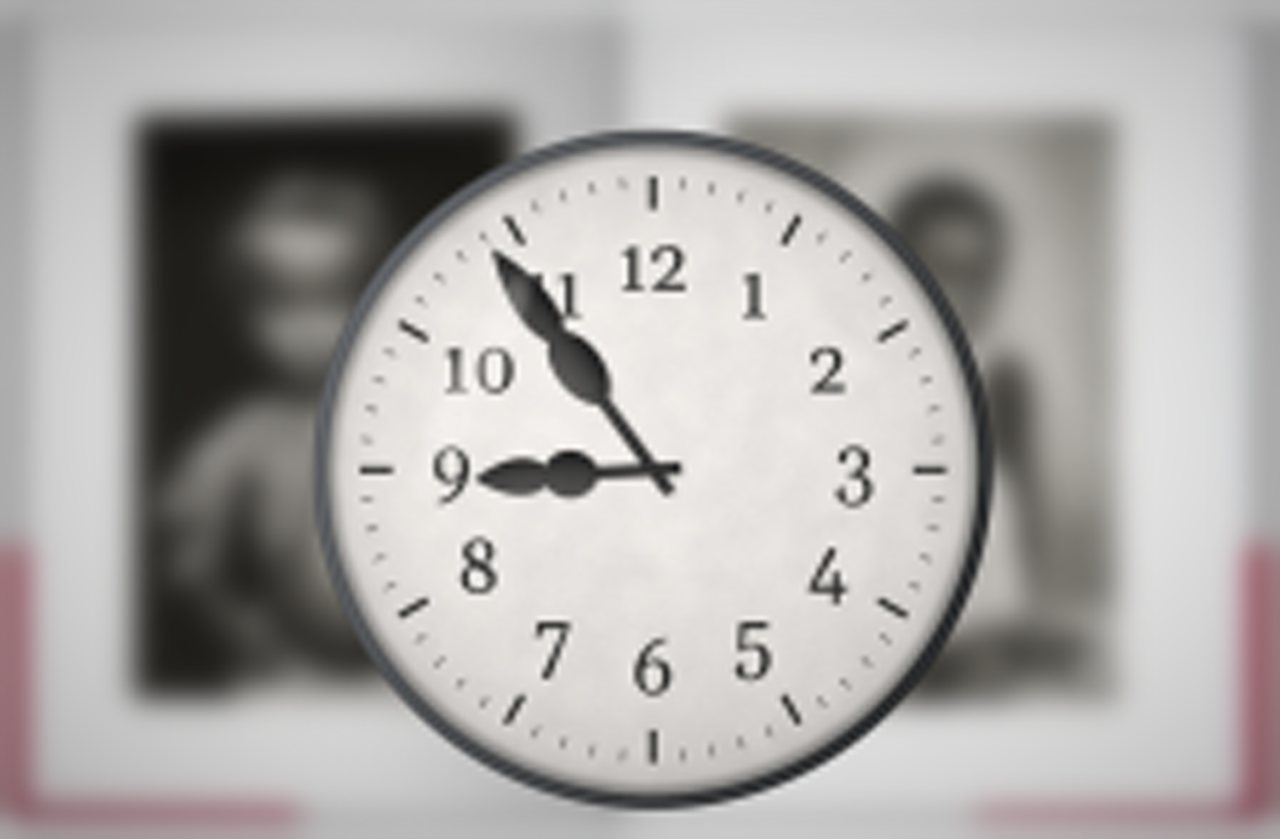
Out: 8:54
